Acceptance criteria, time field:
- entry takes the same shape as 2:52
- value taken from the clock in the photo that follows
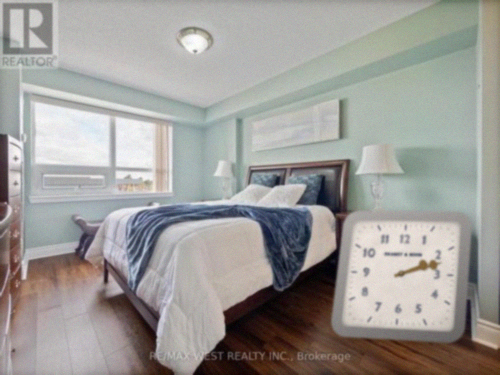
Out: 2:12
